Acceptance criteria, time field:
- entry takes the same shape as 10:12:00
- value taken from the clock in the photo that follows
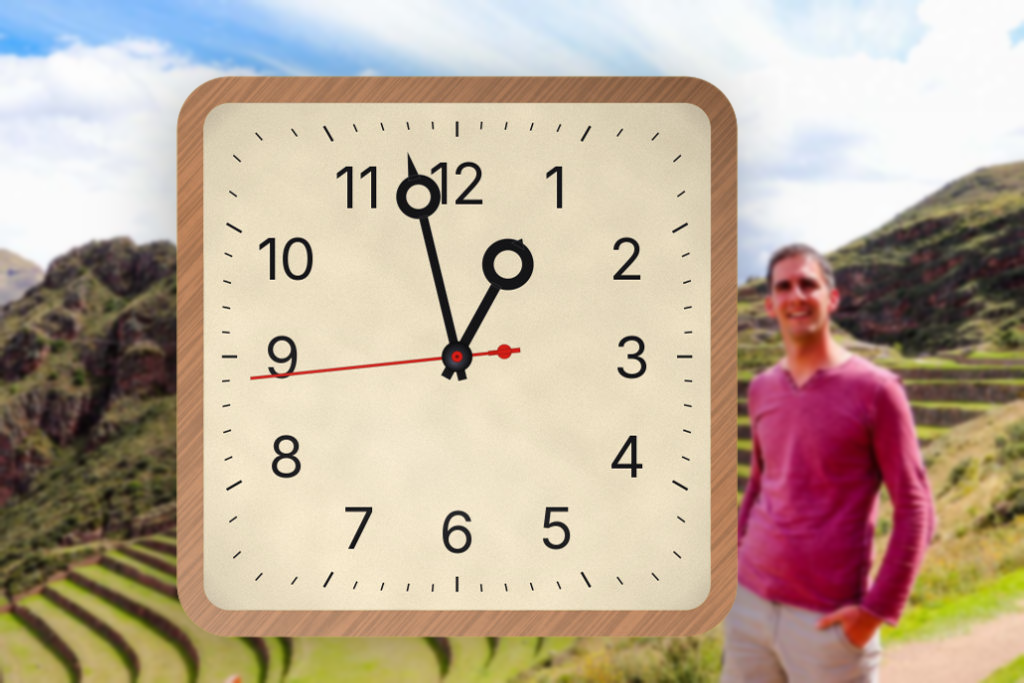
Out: 12:57:44
